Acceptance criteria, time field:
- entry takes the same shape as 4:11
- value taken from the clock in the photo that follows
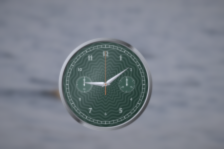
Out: 9:09
